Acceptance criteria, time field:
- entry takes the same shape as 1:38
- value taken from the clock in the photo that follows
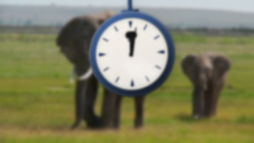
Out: 12:02
